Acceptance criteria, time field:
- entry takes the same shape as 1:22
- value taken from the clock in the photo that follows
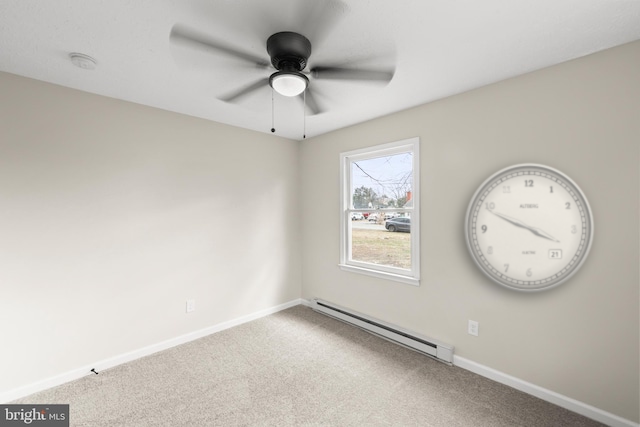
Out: 3:49
